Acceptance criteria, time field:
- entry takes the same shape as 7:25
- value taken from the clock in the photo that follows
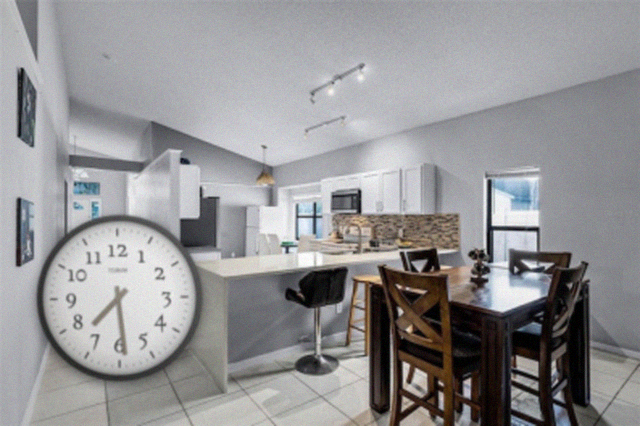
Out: 7:29
